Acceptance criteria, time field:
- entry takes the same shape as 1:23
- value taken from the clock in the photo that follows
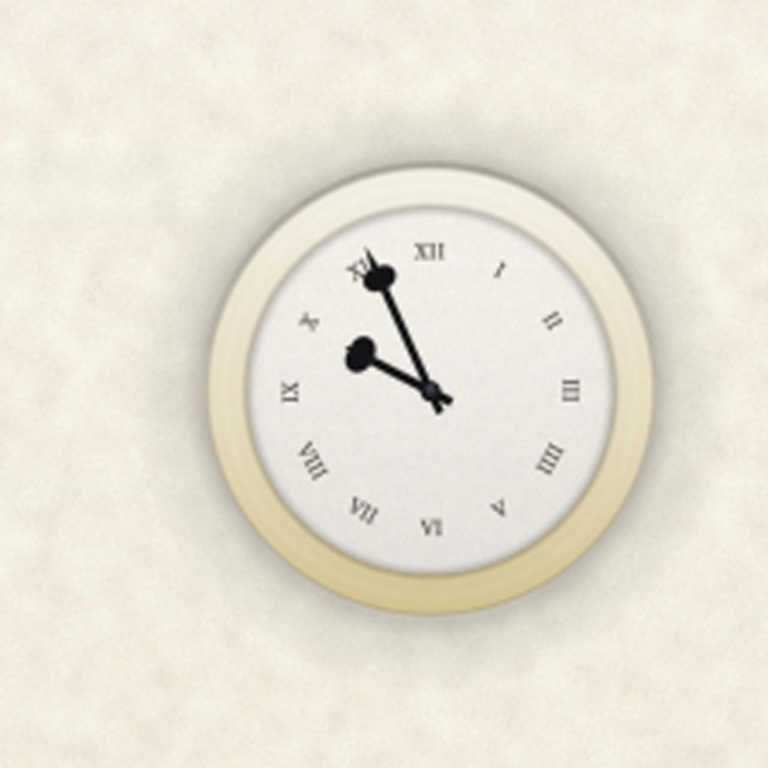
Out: 9:56
